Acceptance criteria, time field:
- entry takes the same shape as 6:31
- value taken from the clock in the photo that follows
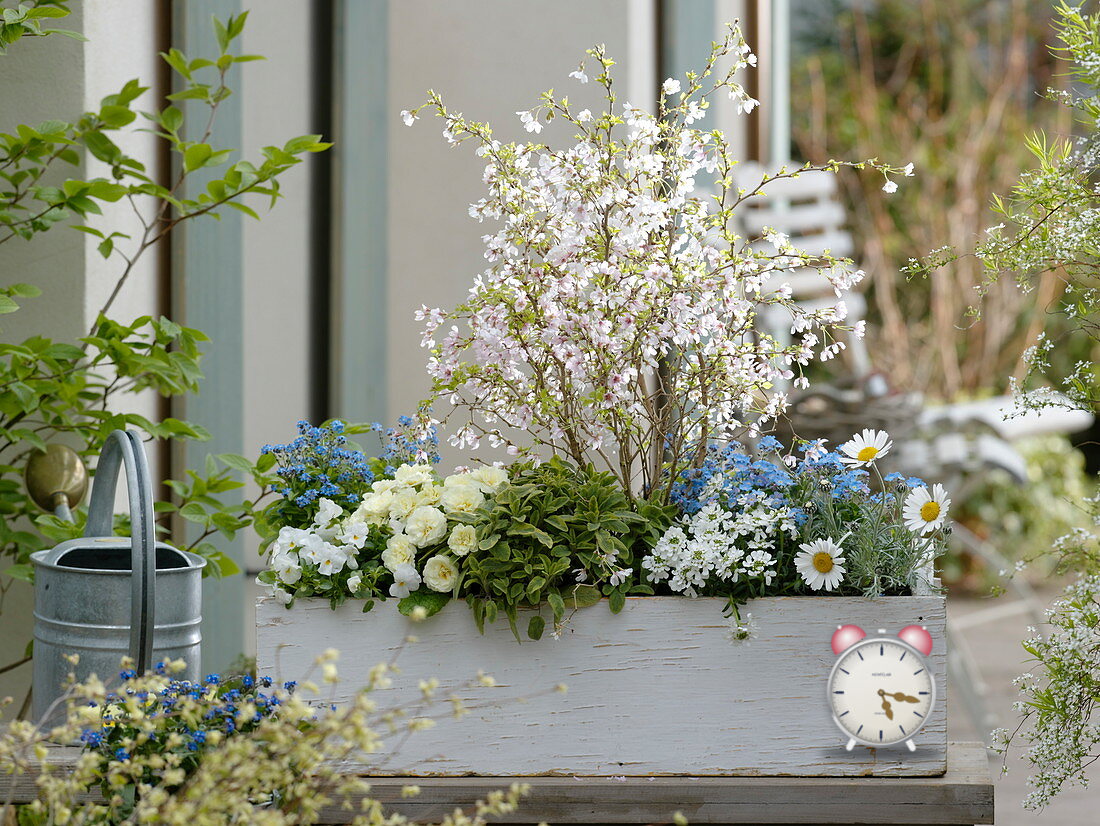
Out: 5:17
